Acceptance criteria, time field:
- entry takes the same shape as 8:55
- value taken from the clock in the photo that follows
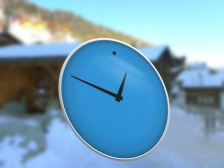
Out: 12:48
